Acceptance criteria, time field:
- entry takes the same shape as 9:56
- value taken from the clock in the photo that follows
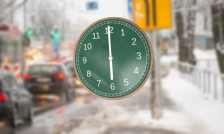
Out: 6:00
